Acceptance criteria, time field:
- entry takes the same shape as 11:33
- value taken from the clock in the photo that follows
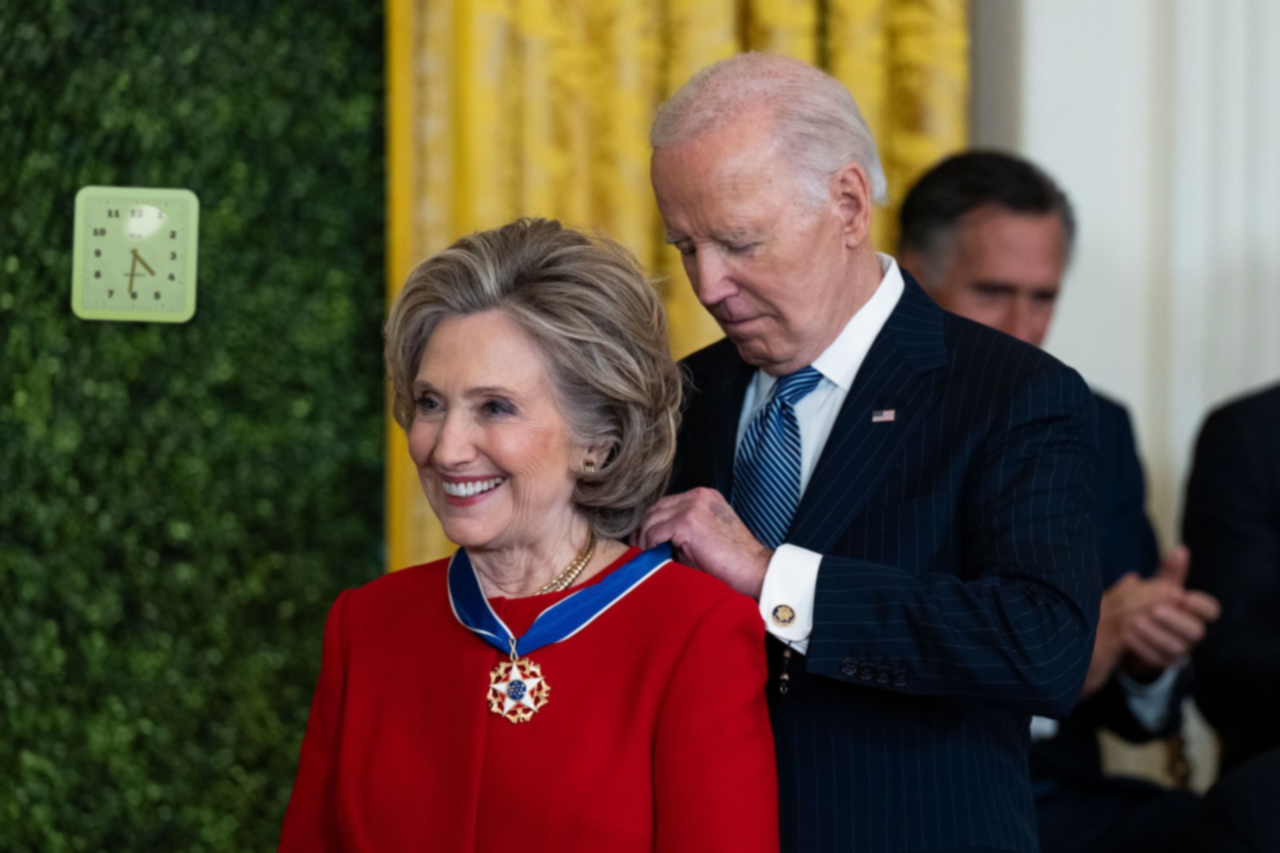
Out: 4:31
